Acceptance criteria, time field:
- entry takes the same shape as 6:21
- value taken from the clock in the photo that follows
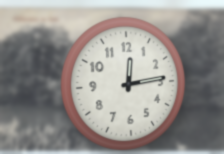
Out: 12:14
